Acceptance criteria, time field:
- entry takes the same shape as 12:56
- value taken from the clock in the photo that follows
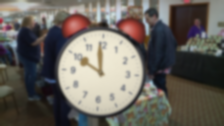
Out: 9:59
